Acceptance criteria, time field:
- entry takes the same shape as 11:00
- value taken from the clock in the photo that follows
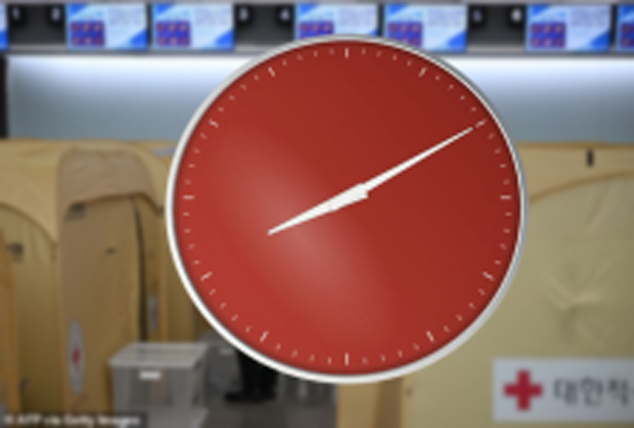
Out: 8:10
